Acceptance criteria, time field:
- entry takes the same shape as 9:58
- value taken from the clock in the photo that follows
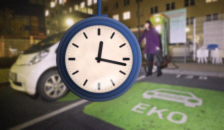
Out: 12:17
